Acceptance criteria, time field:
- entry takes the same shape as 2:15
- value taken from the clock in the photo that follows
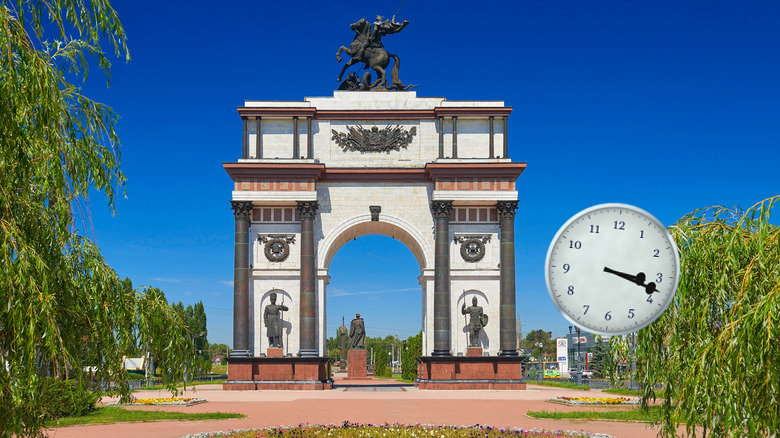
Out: 3:18
